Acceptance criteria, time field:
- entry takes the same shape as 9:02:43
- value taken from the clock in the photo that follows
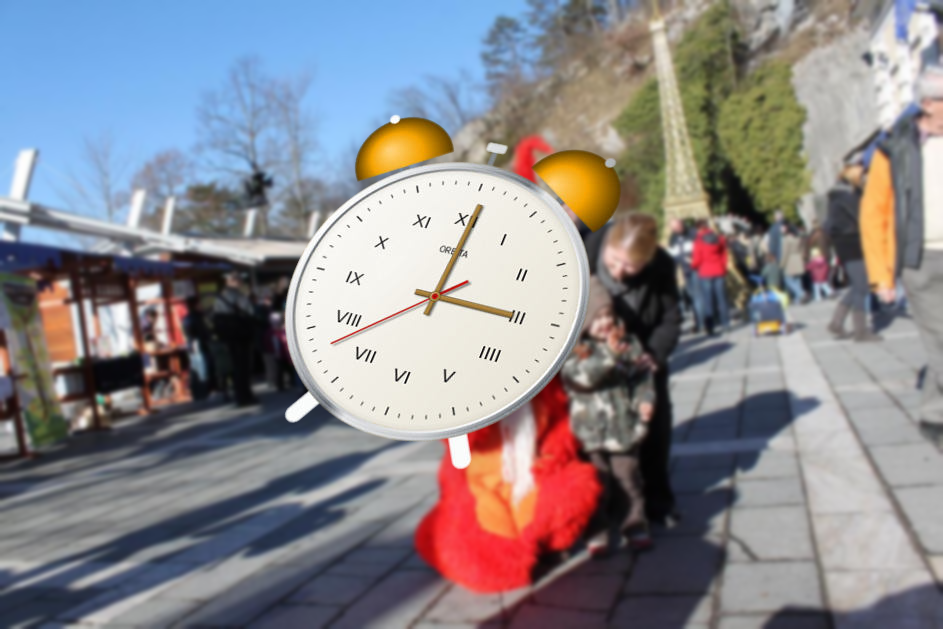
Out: 3:00:38
